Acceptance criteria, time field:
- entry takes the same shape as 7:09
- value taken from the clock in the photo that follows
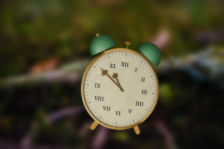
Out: 10:51
